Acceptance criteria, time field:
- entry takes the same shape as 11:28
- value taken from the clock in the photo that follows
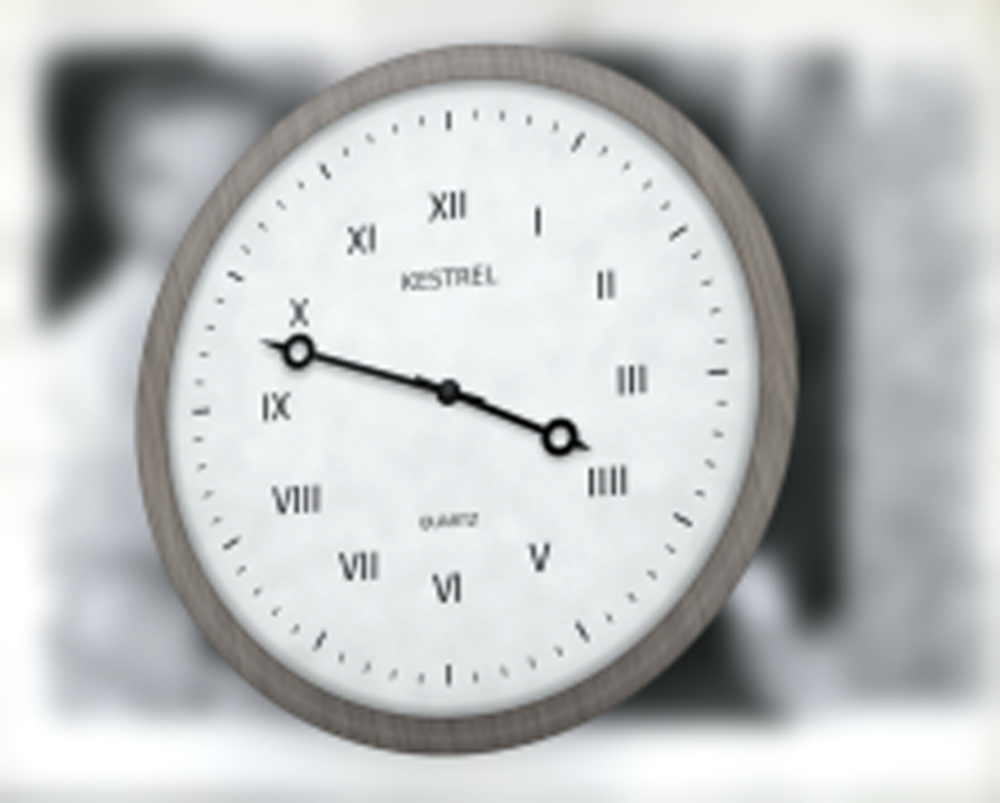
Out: 3:48
